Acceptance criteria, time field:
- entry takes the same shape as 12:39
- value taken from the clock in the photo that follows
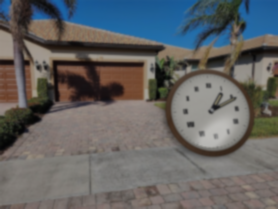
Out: 1:11
